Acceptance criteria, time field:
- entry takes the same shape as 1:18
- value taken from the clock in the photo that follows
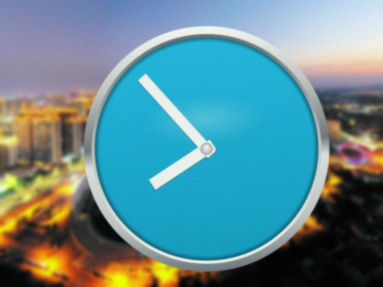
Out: 7:53
